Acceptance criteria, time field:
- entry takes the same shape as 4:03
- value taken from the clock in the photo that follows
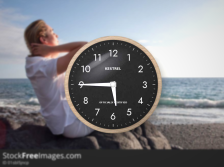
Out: 5:45
